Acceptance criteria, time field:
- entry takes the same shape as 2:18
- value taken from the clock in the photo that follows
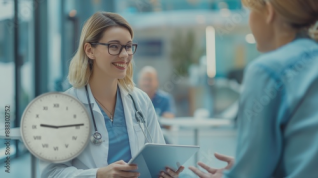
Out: 9:14
